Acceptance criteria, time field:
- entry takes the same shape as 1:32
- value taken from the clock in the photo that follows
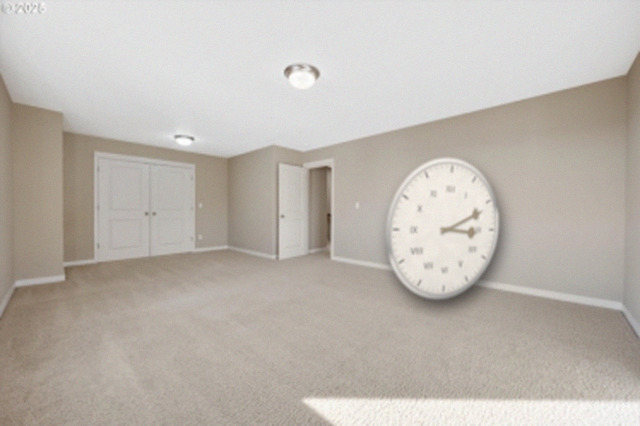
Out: 3:11
